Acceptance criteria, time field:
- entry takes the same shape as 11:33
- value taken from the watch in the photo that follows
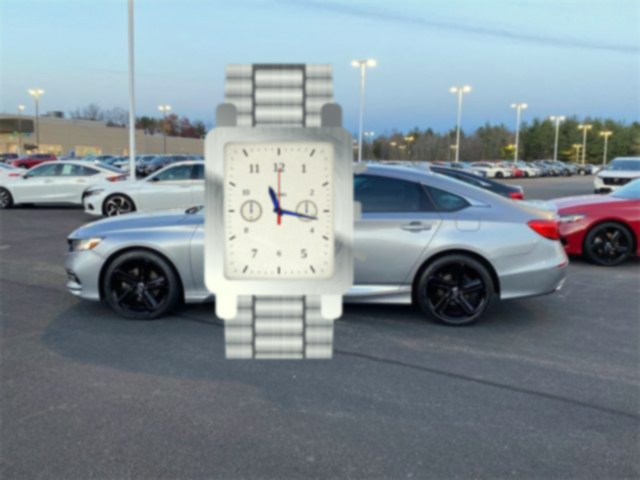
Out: 11:17
